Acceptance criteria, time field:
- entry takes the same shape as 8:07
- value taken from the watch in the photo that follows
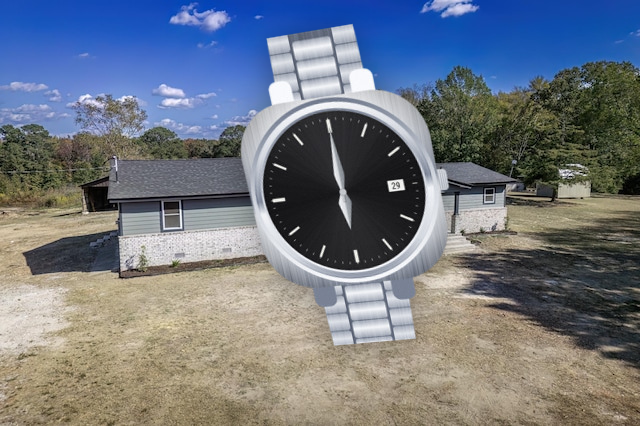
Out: 6:00
